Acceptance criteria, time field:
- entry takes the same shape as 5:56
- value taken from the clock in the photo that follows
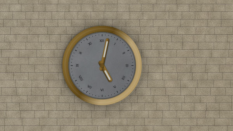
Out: 5:02
